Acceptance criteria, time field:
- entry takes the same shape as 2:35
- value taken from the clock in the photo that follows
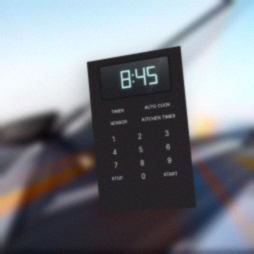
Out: 8:45
